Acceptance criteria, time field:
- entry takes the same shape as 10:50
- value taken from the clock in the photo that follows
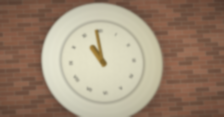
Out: 10:59
